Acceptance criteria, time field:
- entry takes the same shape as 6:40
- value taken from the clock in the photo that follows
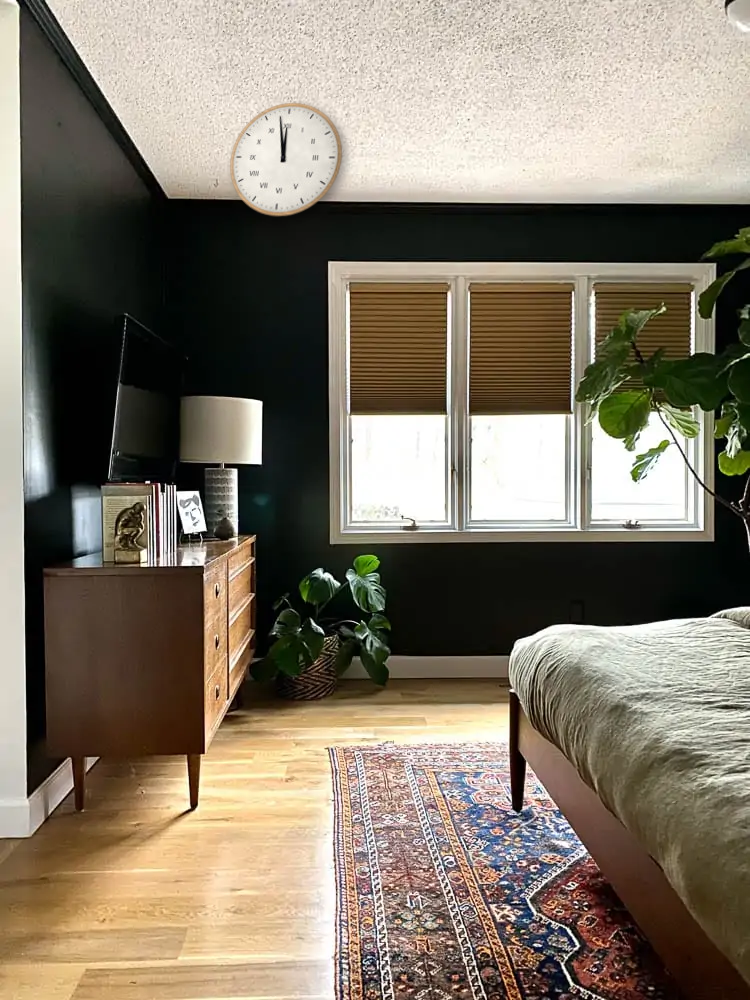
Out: 11:58
